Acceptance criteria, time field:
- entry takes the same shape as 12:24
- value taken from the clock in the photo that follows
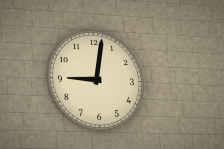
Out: 9:02
